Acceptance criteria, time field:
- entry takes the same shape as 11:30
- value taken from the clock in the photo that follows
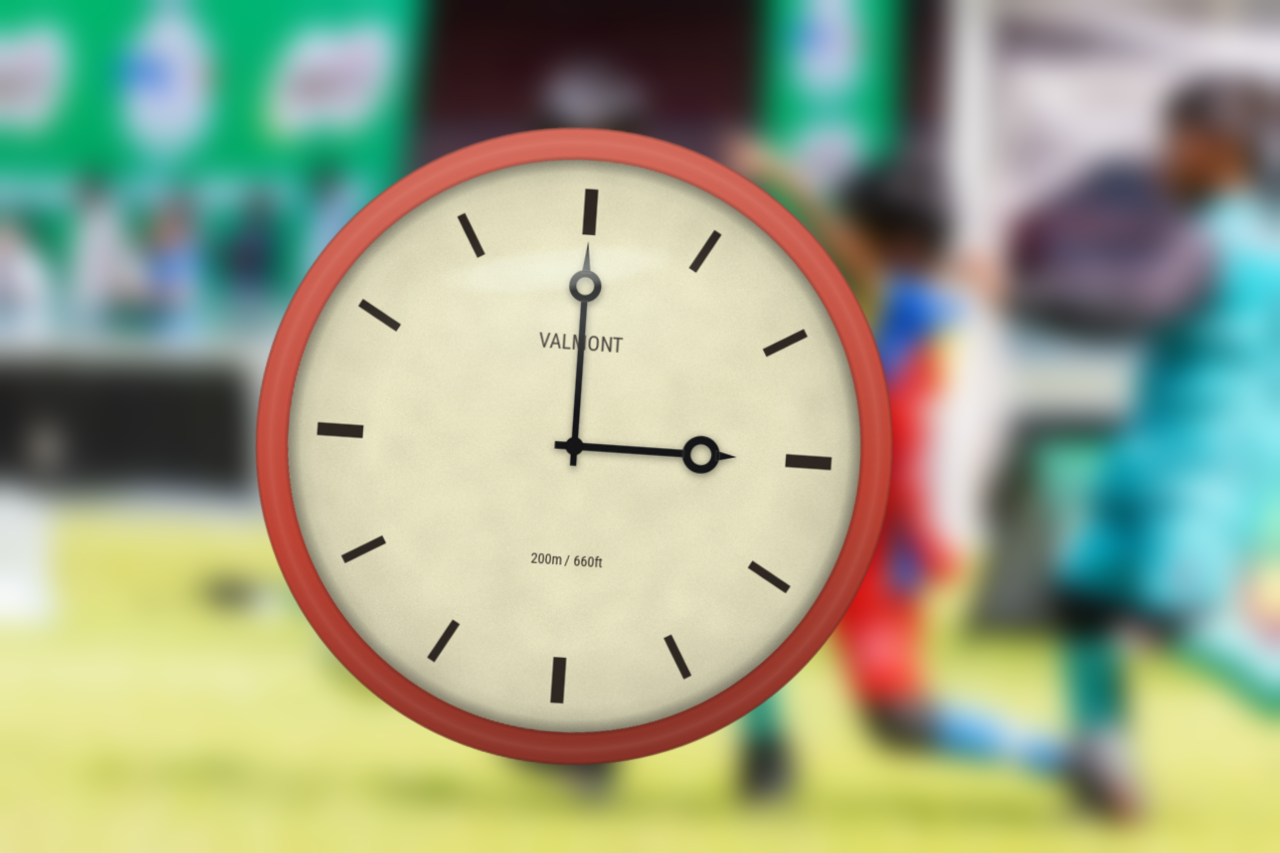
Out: 3:00
